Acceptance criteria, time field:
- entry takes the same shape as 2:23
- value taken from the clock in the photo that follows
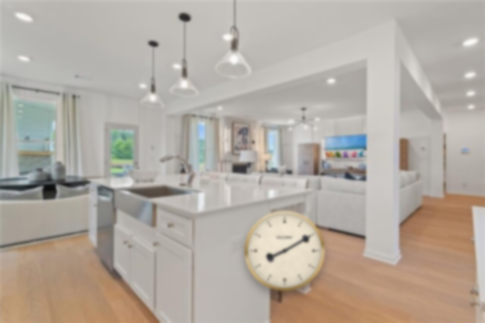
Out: 8:10
